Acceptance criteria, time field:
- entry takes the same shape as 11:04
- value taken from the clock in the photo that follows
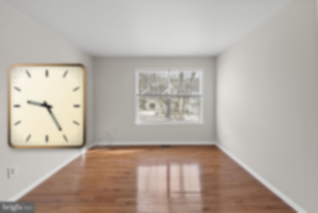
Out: 9:25
